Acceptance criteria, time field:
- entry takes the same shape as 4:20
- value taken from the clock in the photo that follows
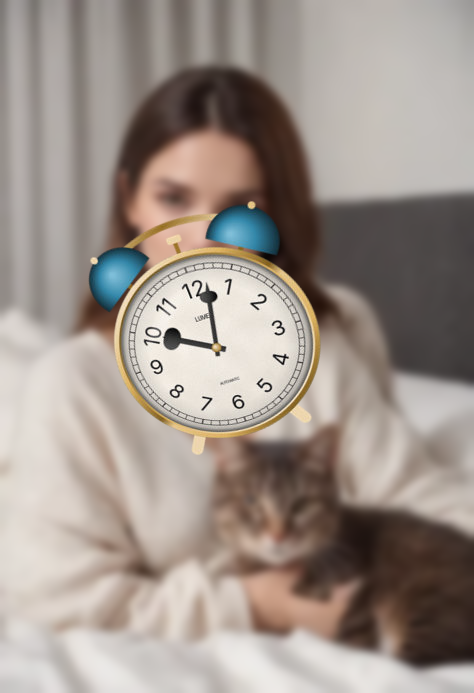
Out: 10:02
